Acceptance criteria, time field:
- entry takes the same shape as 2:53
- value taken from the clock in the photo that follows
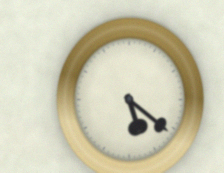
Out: 5:21
